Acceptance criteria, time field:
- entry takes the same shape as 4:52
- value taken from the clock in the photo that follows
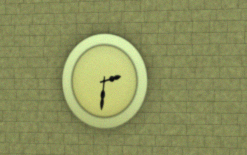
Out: 2:31
